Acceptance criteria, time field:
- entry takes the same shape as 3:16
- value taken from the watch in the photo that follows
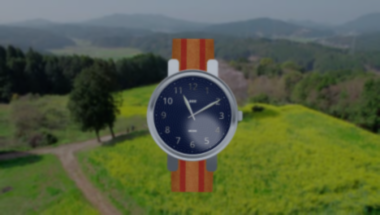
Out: 11:10
